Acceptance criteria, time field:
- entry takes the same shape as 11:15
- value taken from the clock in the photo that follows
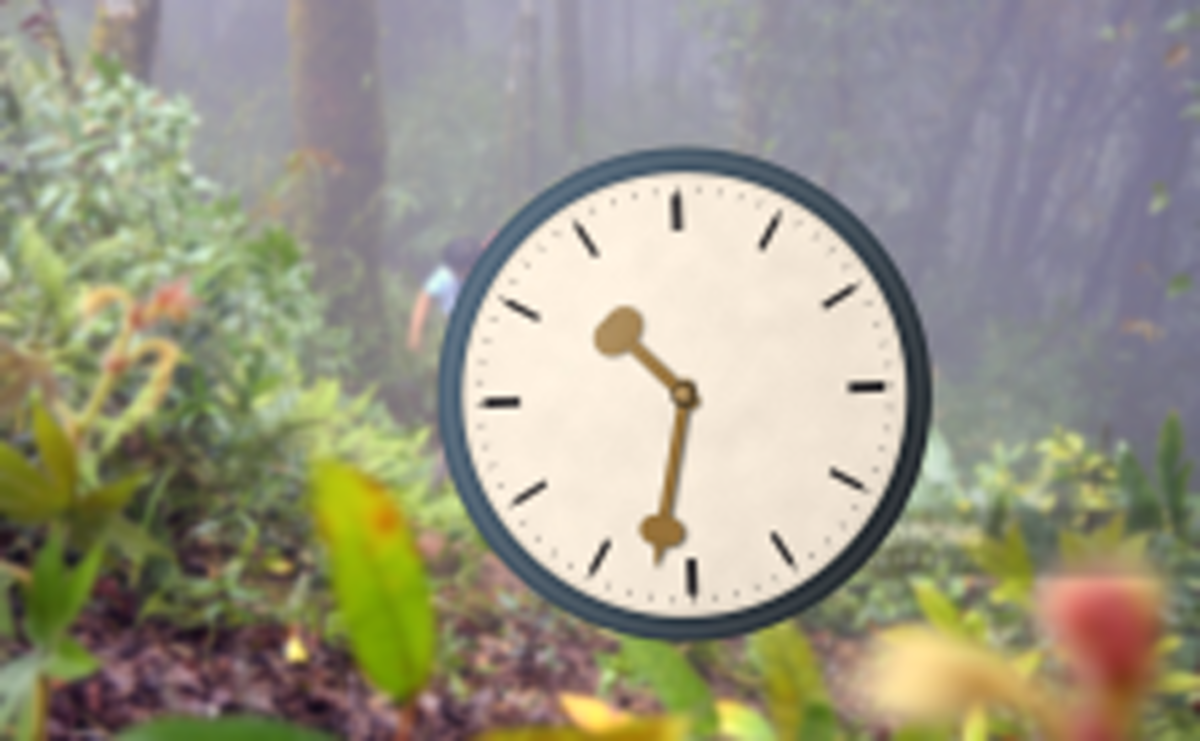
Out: 10:32
